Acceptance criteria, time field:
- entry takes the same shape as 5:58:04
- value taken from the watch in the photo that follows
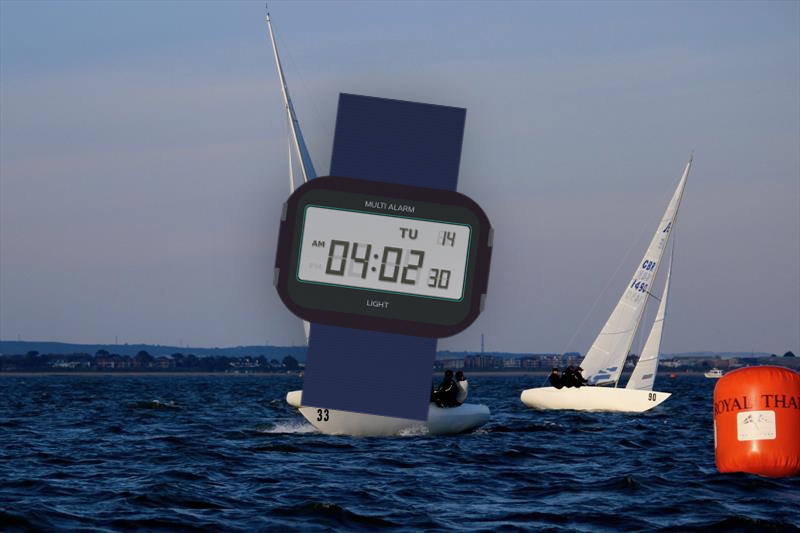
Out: 4:02:30
